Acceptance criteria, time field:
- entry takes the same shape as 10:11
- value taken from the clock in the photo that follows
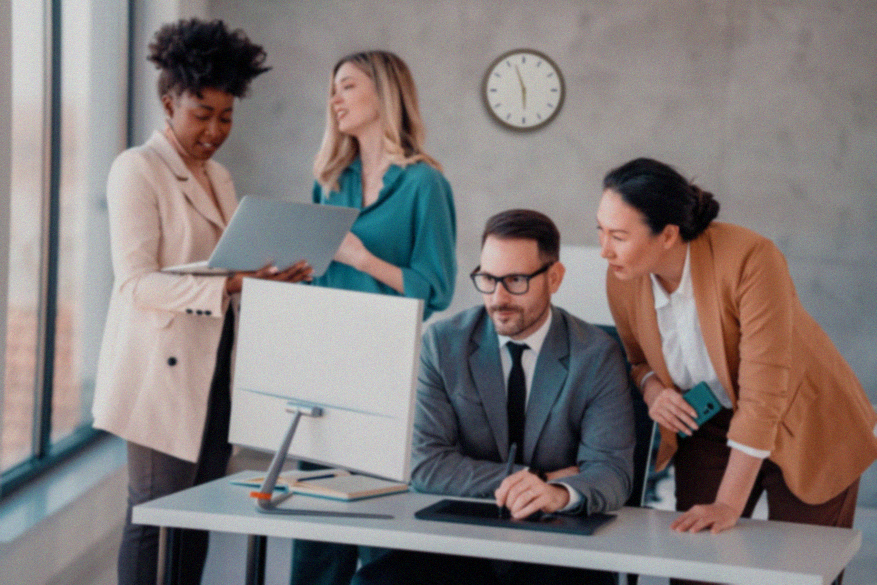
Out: 5:57
